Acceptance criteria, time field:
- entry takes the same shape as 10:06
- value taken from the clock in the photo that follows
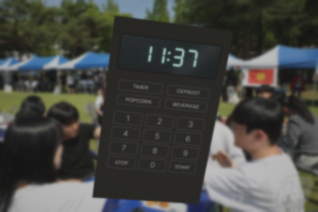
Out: 11:37
